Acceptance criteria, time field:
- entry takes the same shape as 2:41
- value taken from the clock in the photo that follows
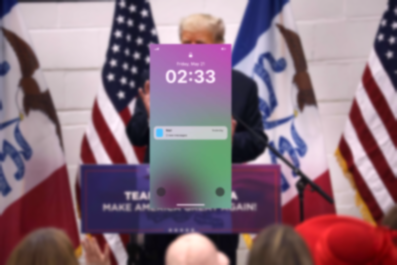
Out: 2:33
